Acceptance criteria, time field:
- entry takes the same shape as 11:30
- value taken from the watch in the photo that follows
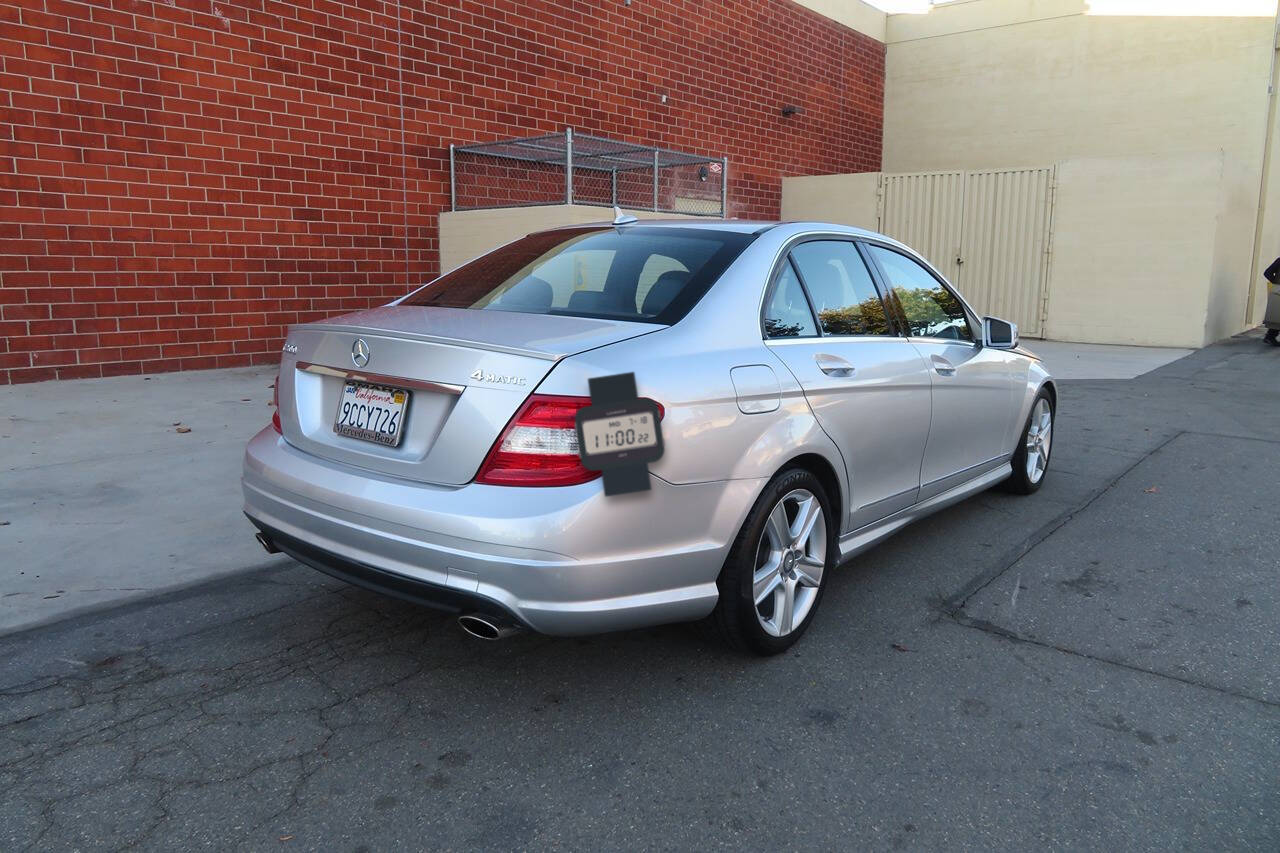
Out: 11:00
